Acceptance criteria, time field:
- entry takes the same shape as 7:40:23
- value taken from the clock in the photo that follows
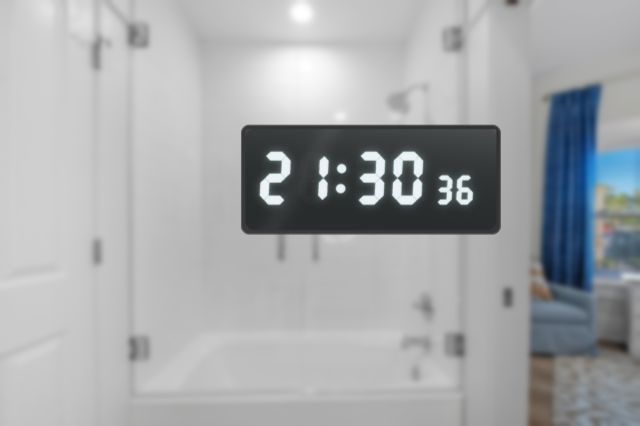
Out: 21:30:36
